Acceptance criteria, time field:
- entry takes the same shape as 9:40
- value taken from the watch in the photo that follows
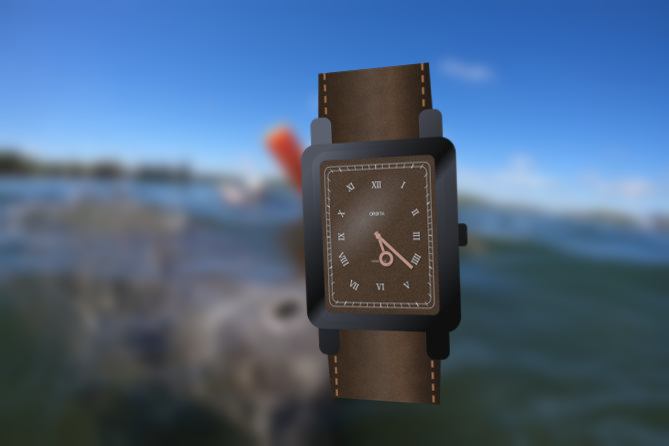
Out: 5:22
